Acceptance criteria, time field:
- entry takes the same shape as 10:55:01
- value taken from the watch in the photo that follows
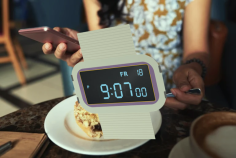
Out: 9:07:00
